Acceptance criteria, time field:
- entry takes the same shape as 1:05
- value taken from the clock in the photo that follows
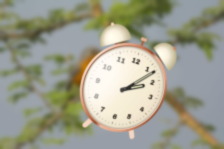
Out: 2:07
